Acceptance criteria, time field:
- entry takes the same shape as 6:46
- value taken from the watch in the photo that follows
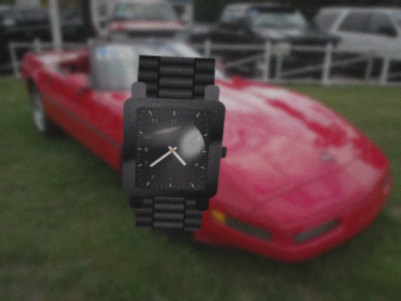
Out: 4:38
